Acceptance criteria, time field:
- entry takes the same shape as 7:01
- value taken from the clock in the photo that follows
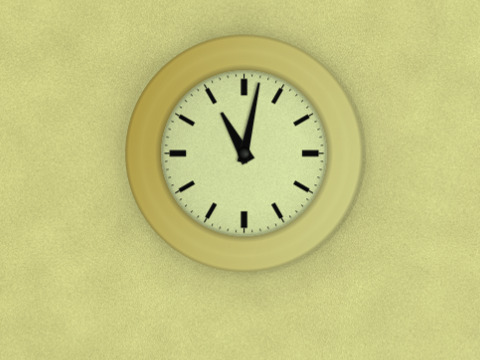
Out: 11:02
